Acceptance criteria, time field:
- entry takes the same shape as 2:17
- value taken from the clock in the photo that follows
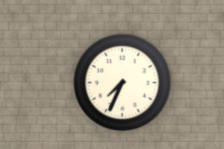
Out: 7:34
